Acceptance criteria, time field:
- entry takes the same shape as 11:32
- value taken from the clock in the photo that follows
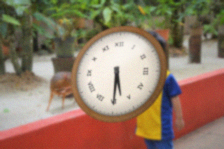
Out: 5:30
